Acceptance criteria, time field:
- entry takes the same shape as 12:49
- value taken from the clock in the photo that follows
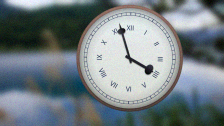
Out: 3:57
